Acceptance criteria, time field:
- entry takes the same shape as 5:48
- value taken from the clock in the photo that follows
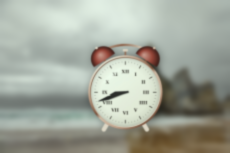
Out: 8:42
